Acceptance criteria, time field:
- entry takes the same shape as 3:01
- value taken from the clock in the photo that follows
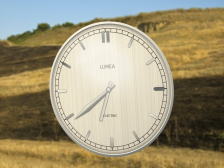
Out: 6:39
